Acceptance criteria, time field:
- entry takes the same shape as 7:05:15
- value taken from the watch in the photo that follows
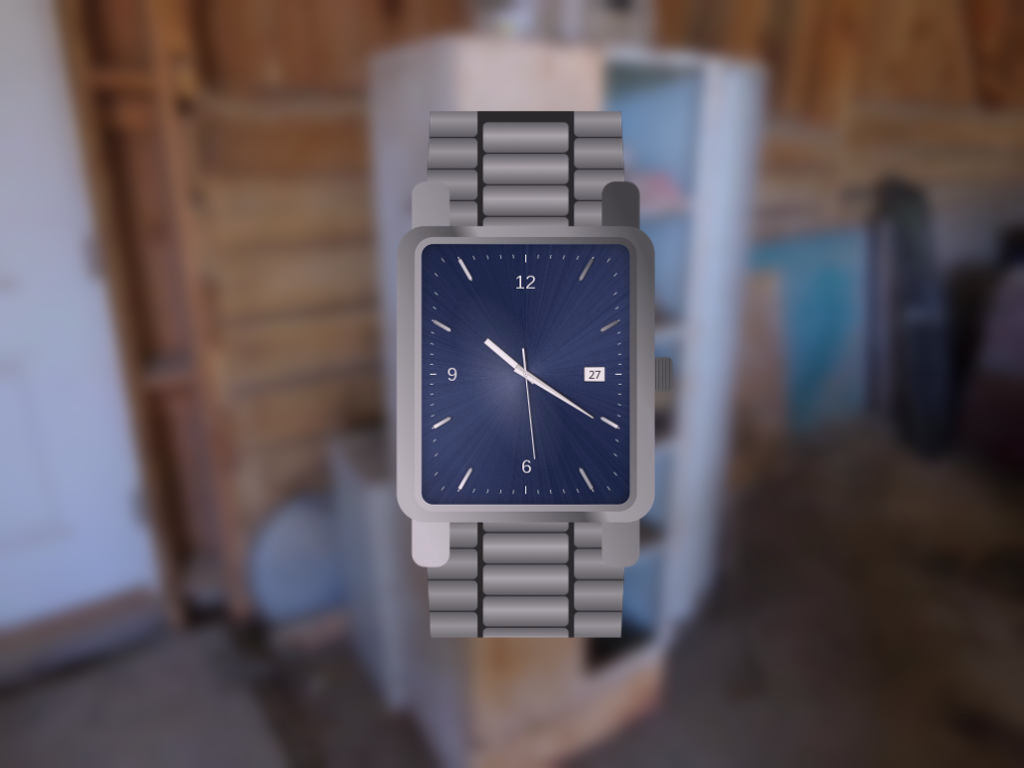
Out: 10:20:29
